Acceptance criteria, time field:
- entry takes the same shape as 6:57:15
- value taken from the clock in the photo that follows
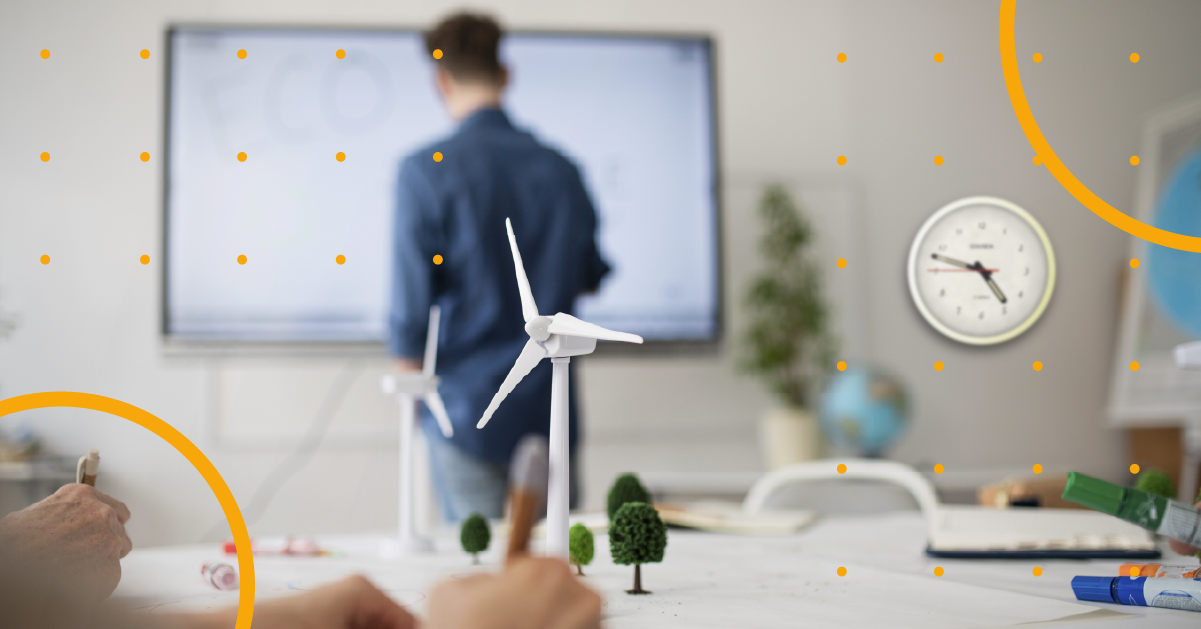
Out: 4:47:45
